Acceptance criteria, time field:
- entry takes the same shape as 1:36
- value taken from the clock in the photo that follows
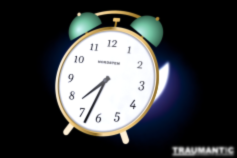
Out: 7:33
